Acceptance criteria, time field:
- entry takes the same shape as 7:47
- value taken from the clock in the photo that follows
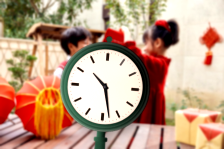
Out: 10:28
